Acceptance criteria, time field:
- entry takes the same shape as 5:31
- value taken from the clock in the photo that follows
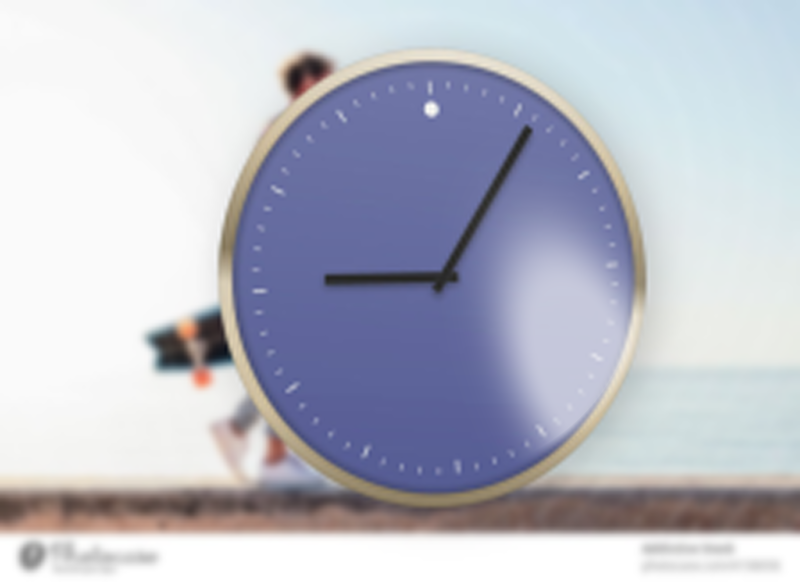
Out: 9:06
